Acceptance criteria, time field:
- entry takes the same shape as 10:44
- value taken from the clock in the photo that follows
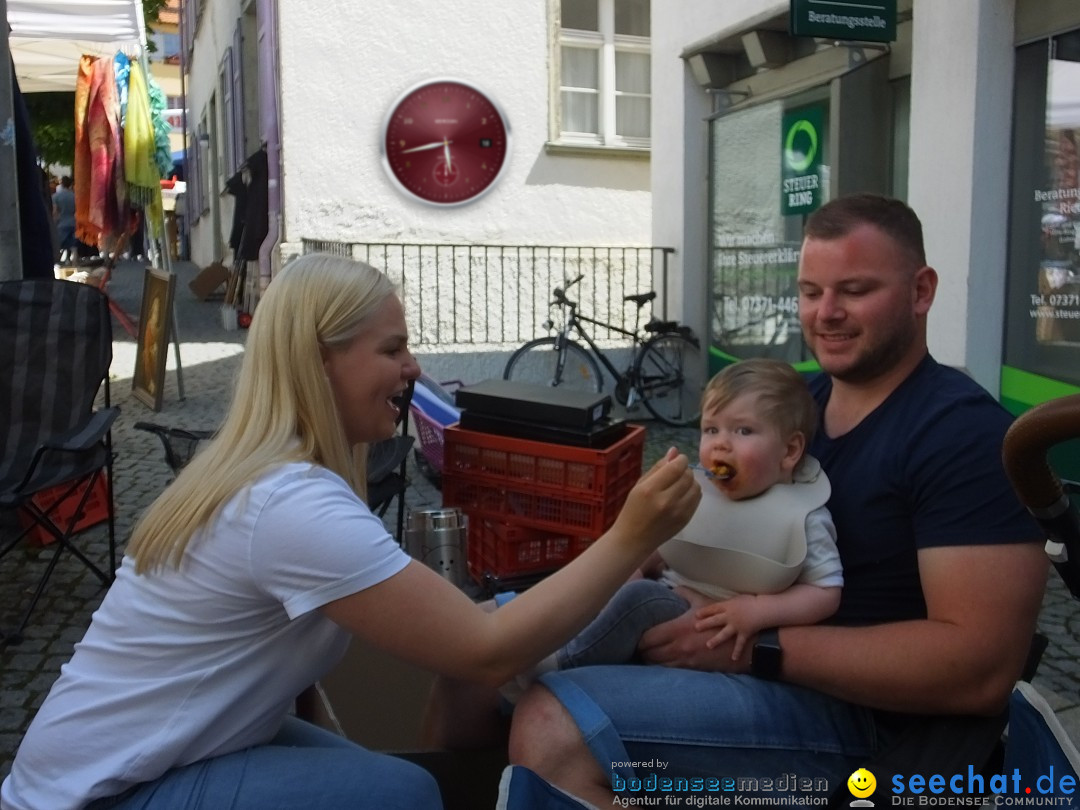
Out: 5:43
